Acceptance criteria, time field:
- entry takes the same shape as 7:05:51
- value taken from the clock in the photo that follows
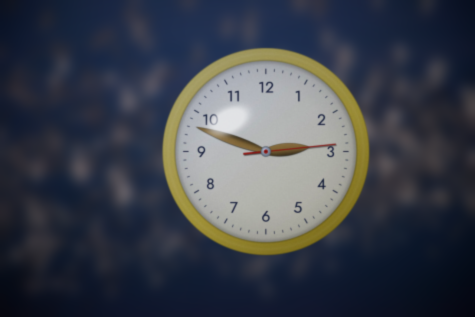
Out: 2:48:14
